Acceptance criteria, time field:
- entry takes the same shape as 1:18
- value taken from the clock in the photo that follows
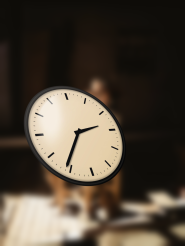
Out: 2:36
